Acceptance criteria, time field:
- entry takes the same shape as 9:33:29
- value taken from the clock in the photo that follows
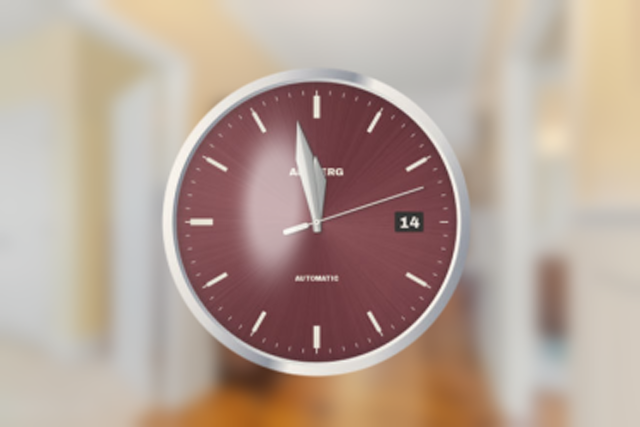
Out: 11:58:12
